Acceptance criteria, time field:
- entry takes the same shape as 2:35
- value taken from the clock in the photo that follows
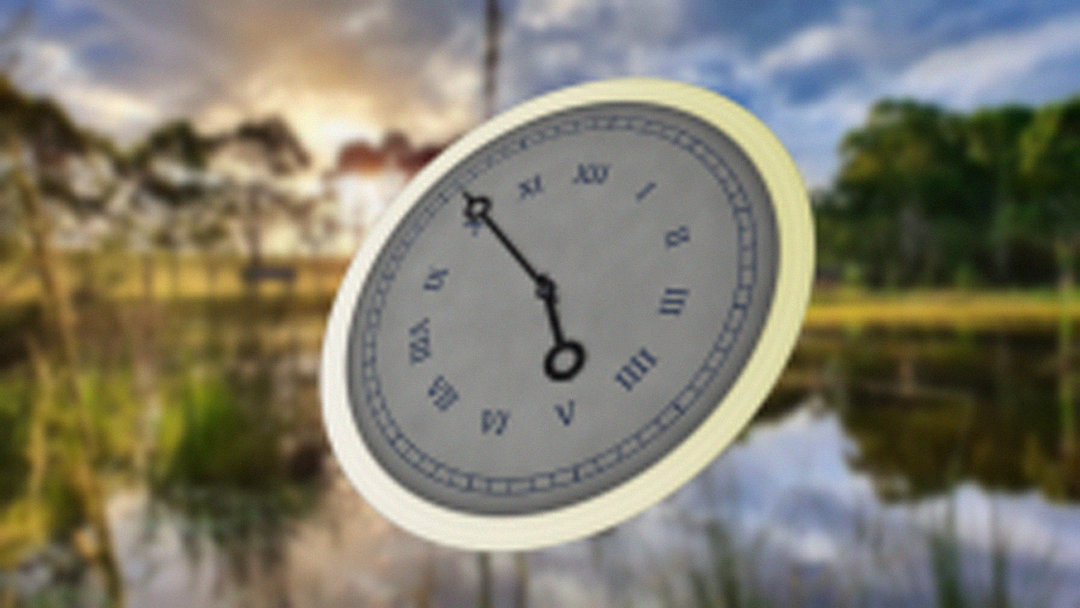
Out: 4:51
